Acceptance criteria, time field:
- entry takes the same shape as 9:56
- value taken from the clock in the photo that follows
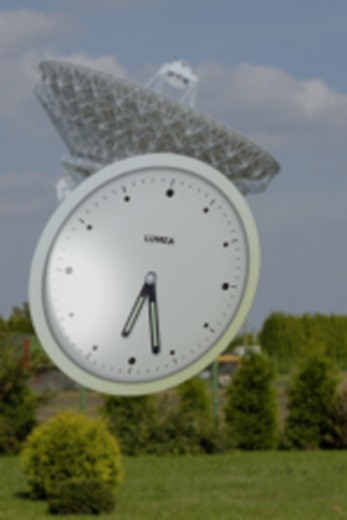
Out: 6:27
